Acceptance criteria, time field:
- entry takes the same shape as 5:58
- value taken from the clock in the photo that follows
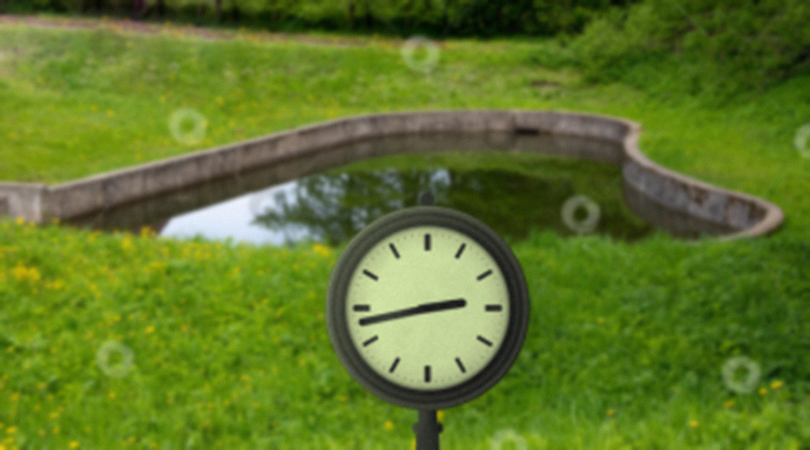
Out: 2:43
